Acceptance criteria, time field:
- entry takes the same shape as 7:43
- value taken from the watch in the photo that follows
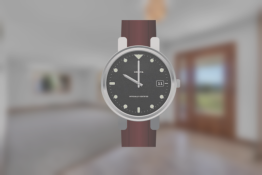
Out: 10:00
